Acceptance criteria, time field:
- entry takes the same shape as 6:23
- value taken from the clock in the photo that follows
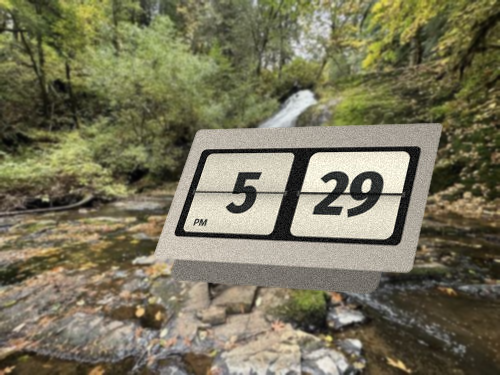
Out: 5:29
